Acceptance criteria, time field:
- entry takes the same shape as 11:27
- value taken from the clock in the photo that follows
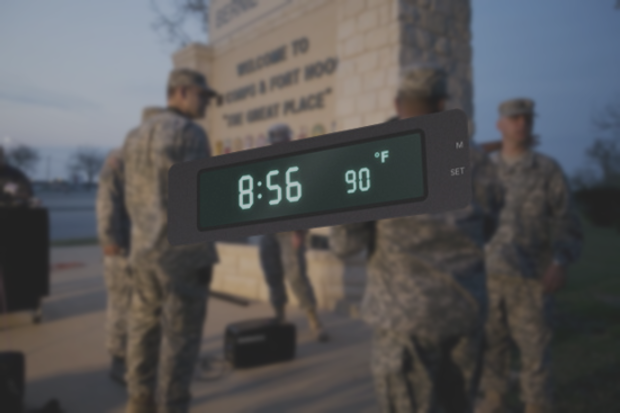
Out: 8:56
